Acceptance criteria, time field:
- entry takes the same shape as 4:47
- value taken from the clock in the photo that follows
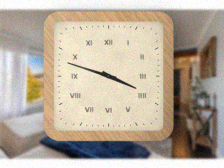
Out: 3:48
